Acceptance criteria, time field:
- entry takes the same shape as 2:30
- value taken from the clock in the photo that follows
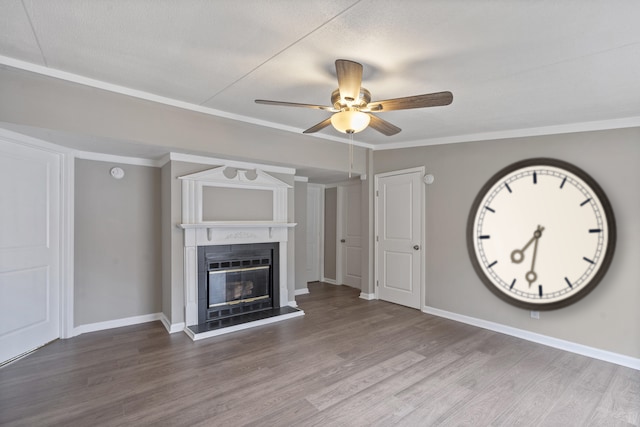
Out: 7:32
